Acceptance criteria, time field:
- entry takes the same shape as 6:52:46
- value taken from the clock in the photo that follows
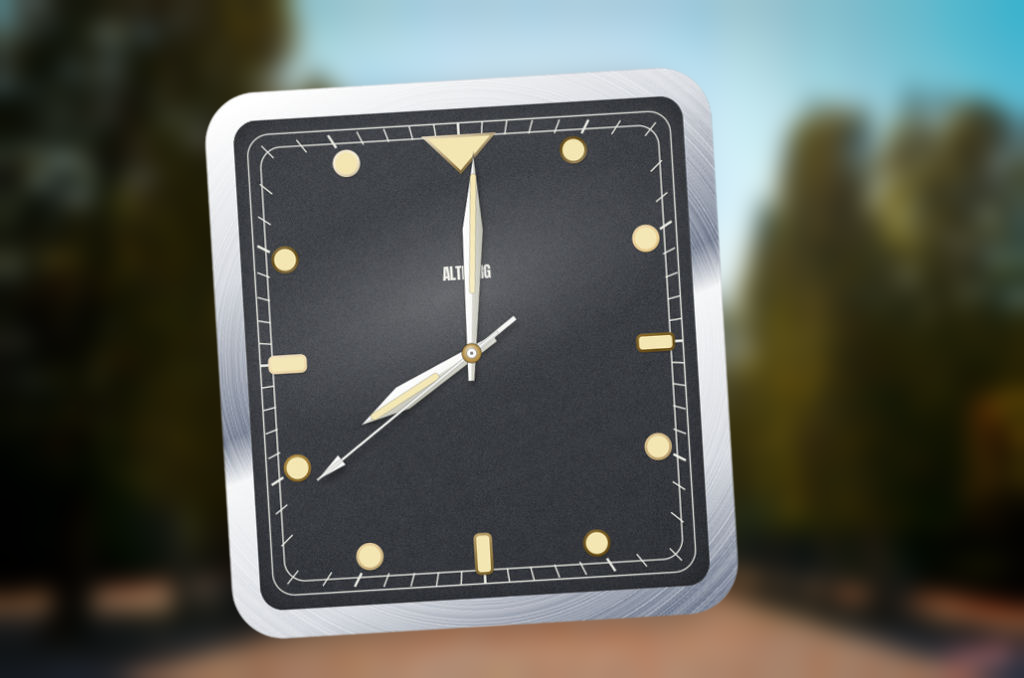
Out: 8:00:39
